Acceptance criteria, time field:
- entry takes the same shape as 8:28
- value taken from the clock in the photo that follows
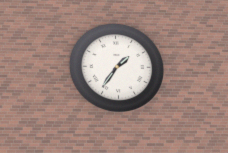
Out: 1:36
